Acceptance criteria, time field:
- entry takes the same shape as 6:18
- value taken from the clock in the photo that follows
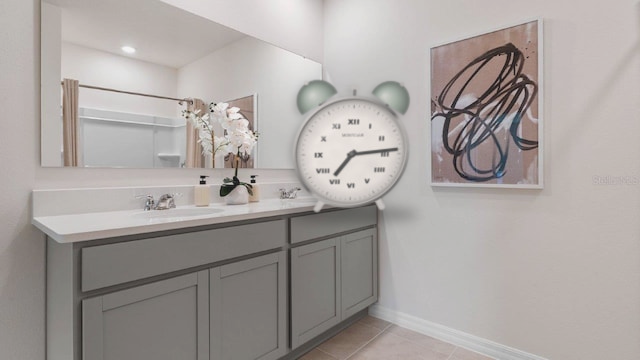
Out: 7:14
